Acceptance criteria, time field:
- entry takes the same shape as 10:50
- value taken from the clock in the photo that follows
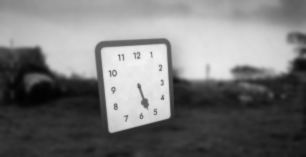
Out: 5:27
